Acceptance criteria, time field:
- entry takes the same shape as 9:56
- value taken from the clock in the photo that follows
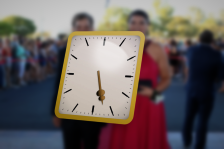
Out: 5:27
